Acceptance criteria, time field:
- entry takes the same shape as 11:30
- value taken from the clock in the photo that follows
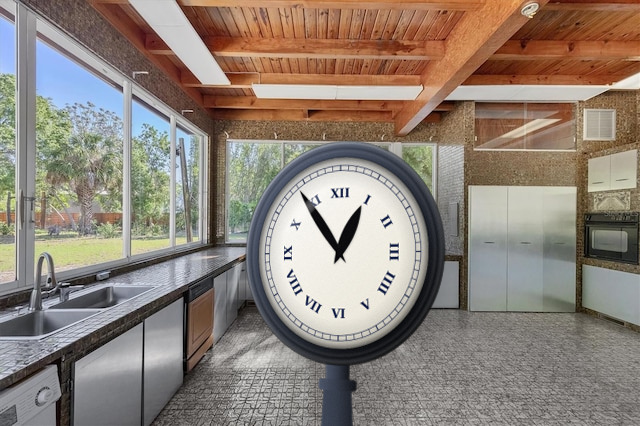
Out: 12:54
